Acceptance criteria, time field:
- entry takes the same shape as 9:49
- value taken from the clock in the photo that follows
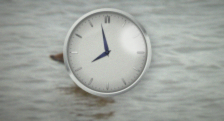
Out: 7:58
